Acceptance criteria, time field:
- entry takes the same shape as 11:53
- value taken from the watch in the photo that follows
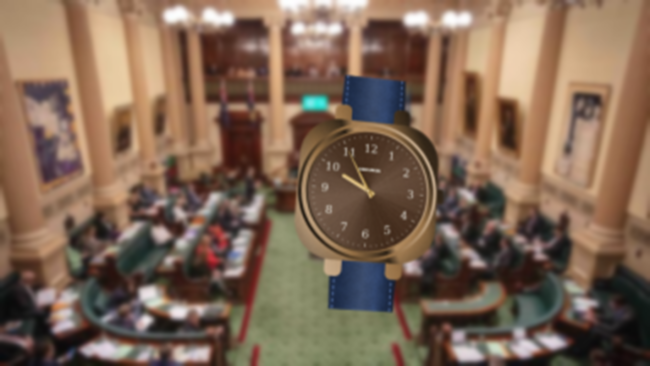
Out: 9:55
